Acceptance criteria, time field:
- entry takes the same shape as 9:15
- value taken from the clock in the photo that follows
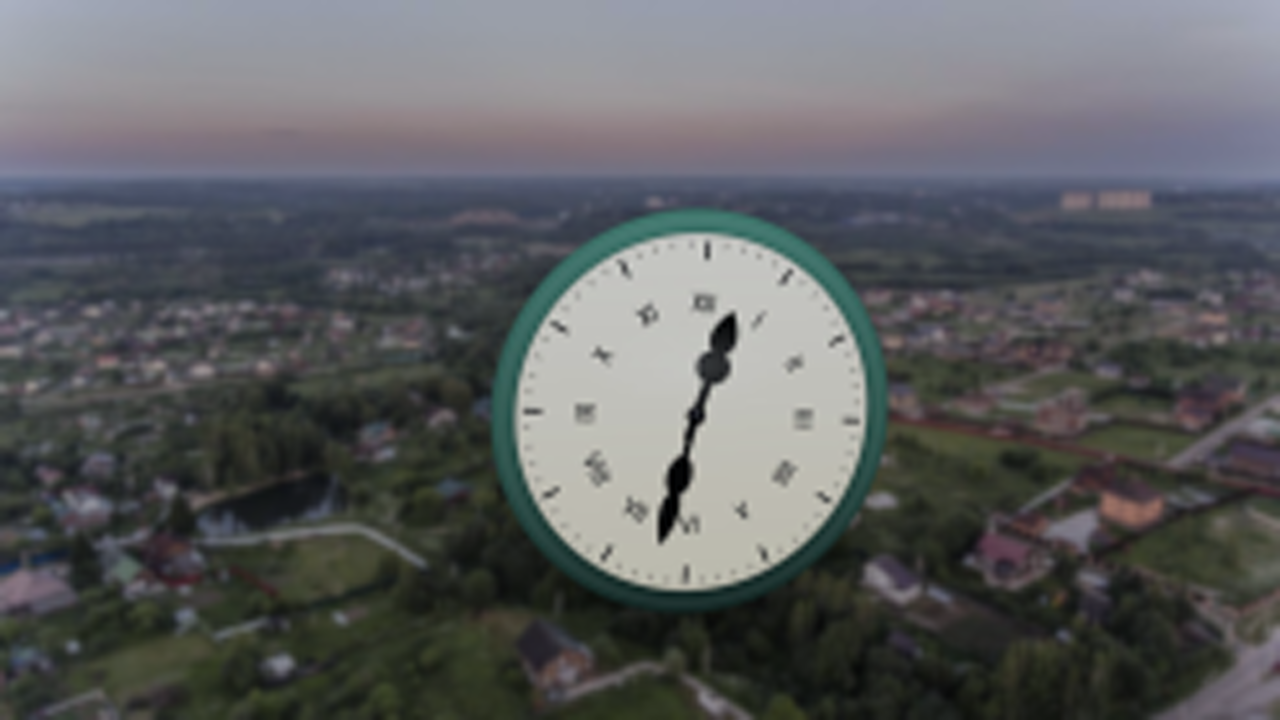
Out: 12:32
